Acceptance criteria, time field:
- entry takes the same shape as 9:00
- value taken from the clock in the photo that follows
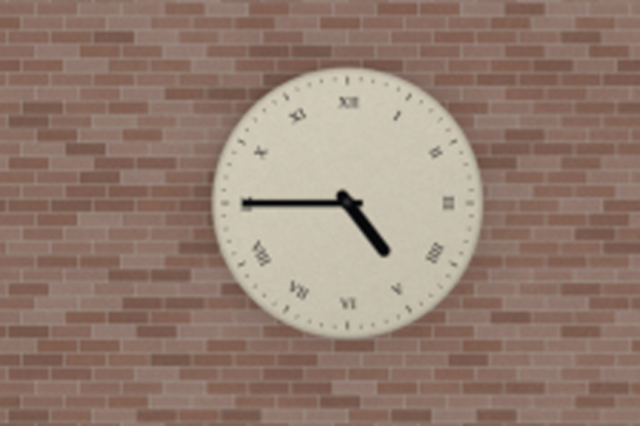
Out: 4:45
